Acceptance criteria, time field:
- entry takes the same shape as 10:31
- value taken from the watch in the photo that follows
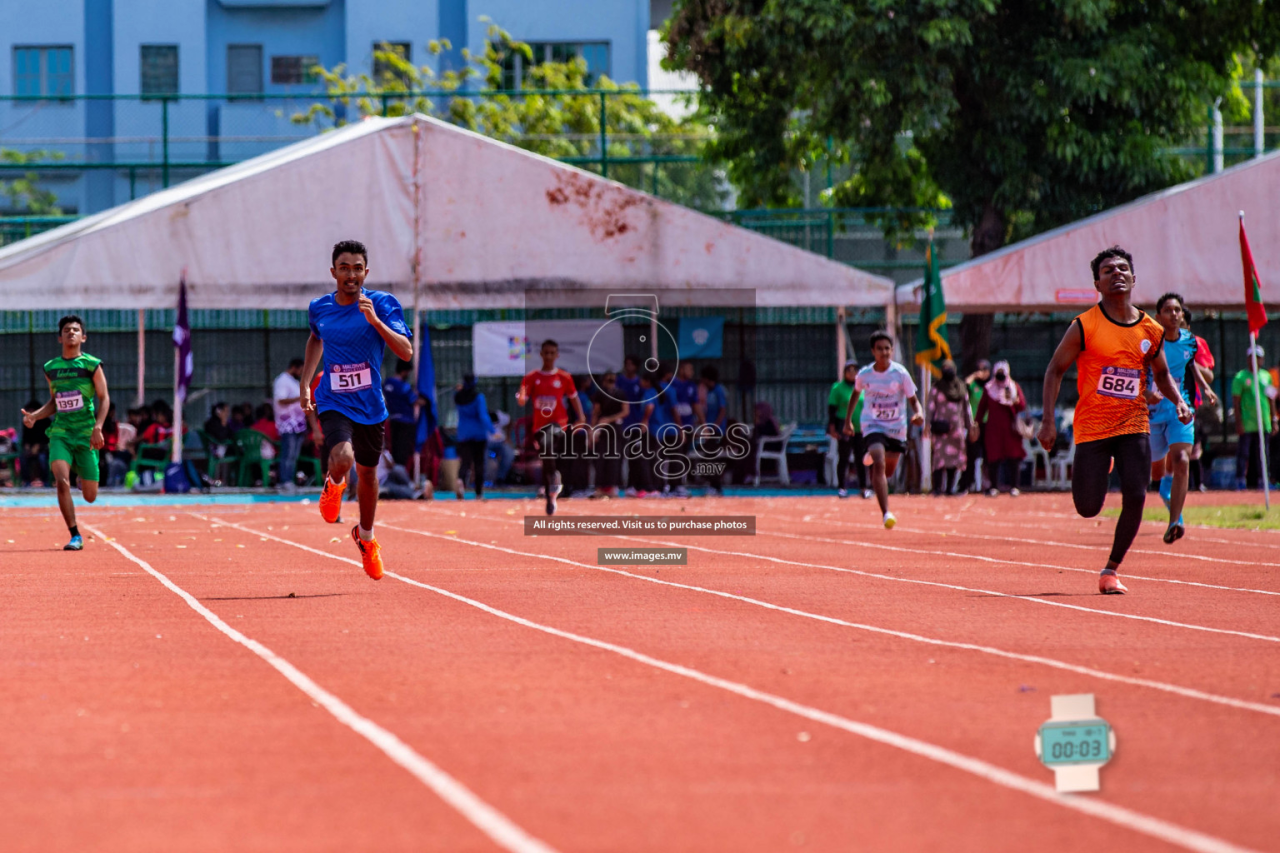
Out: 0:03
